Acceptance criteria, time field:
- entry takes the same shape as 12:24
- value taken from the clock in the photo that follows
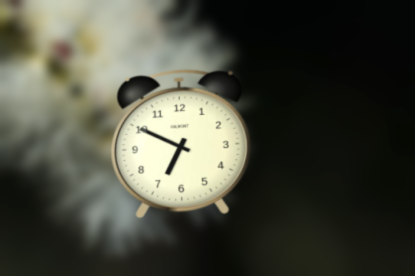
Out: 6:50
